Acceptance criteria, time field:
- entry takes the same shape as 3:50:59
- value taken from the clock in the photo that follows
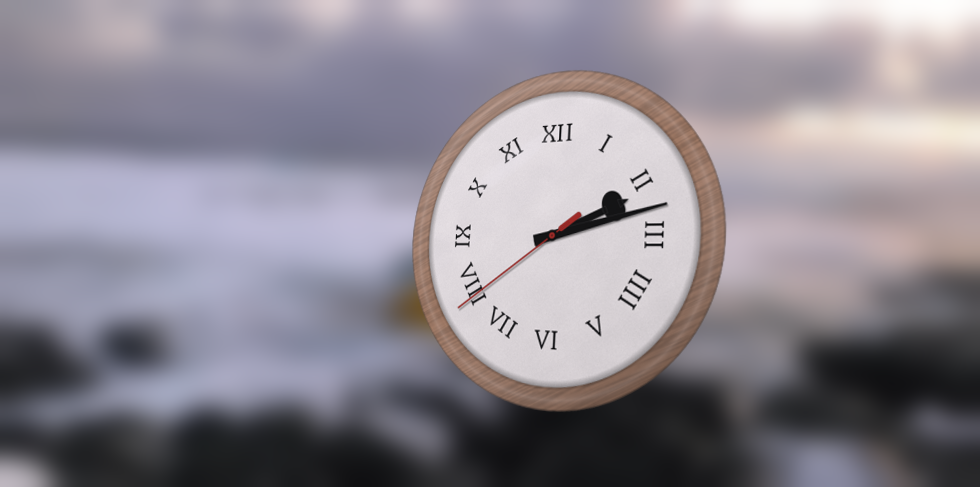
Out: 2:12:39
